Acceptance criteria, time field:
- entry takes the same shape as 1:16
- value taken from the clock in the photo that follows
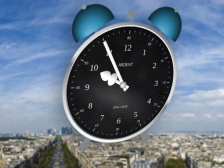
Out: 9:55
